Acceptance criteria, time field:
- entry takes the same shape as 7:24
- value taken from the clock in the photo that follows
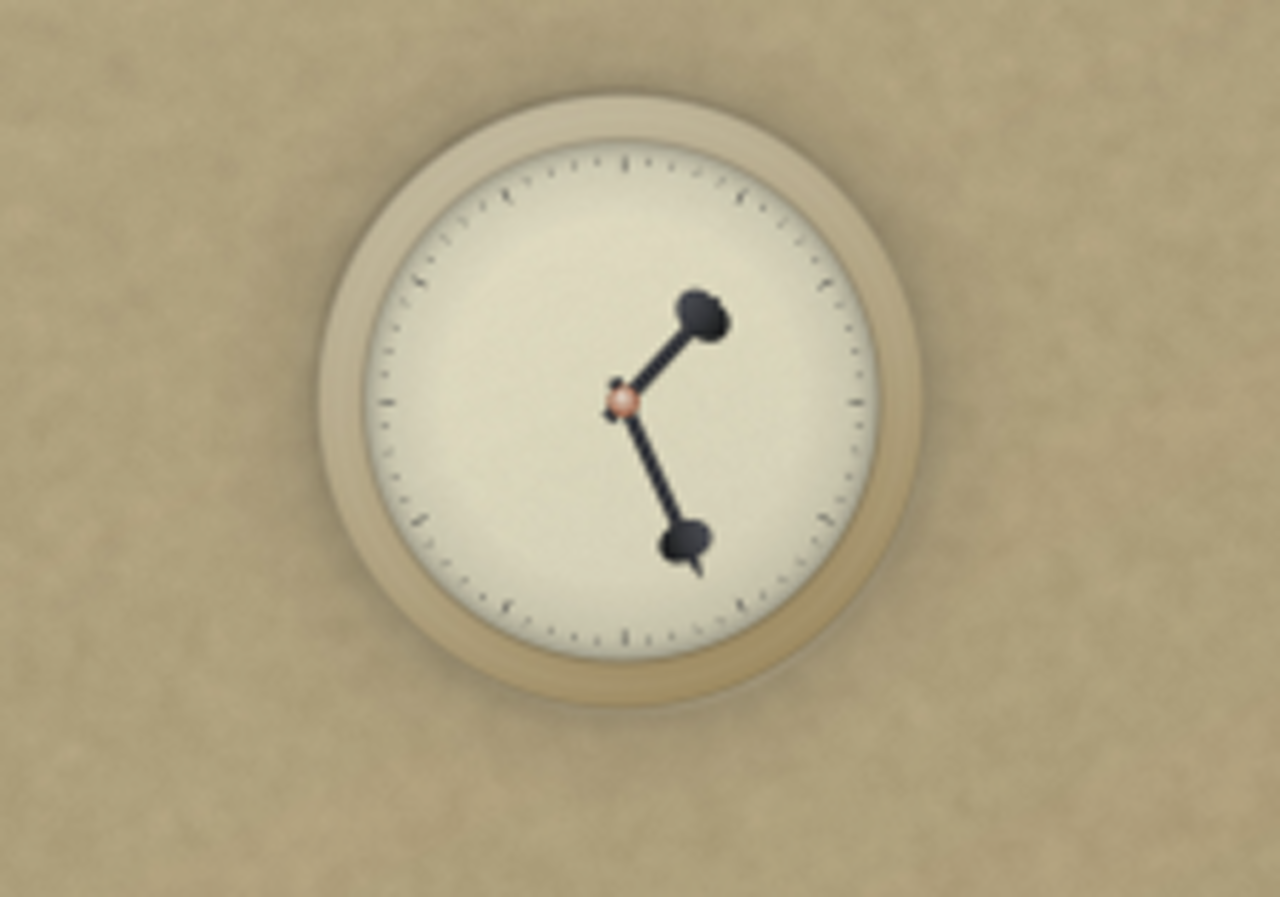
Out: 1:26
